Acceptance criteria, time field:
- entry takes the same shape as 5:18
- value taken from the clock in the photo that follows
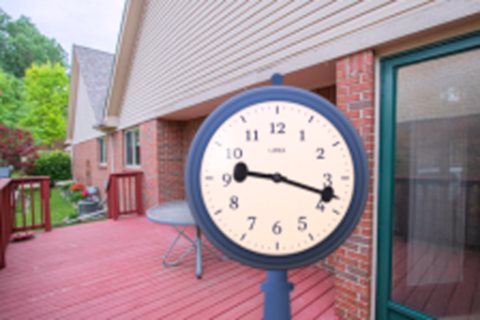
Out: 9:18
